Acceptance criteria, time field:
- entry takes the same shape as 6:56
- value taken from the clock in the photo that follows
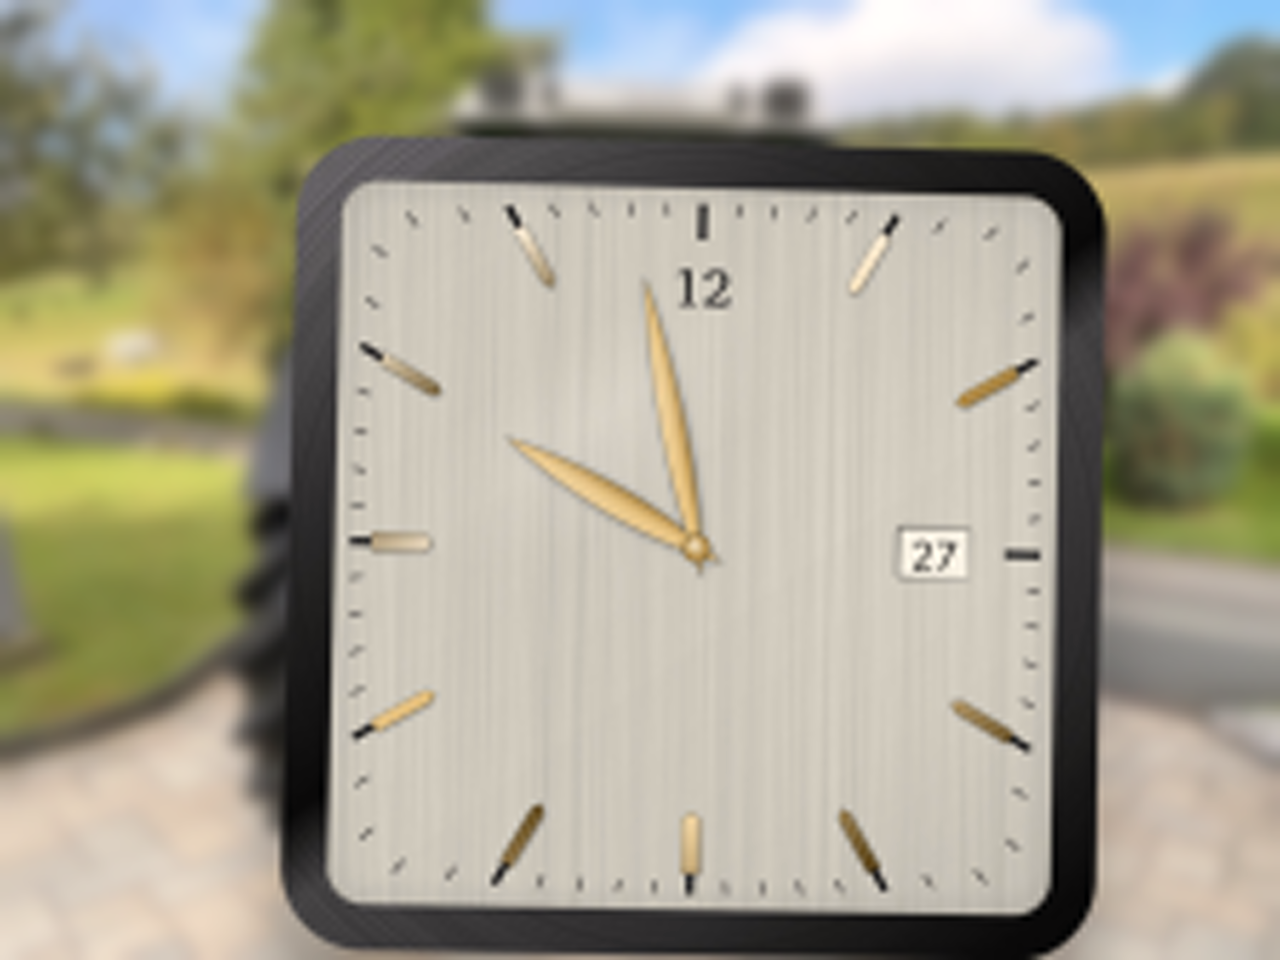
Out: 9:58
